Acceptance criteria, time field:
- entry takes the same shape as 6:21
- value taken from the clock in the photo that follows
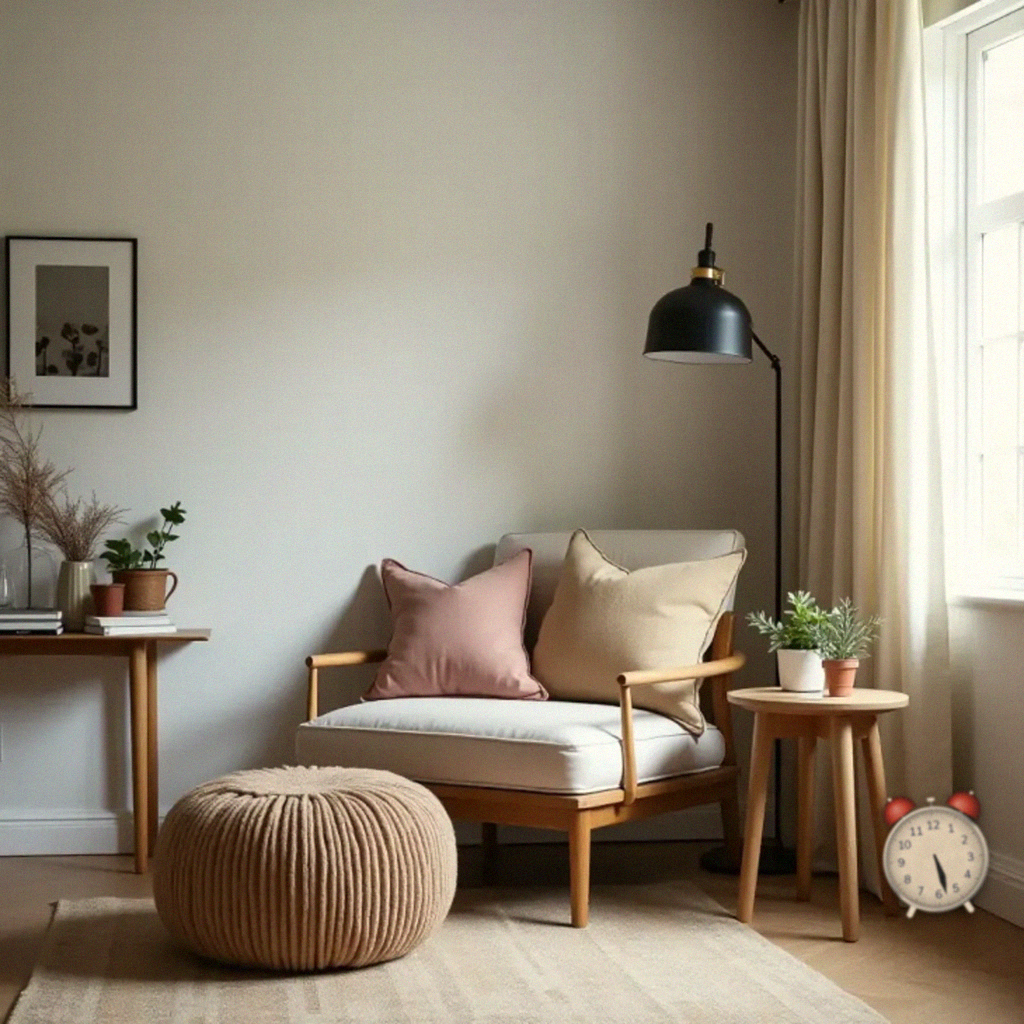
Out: 5:28
